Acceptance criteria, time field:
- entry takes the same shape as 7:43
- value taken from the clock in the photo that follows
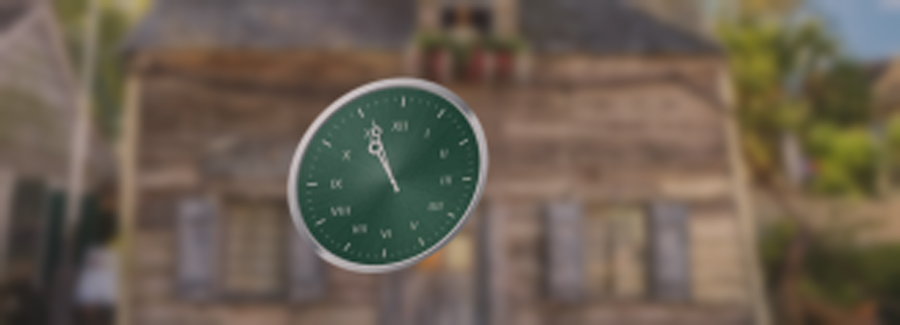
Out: 10:56
